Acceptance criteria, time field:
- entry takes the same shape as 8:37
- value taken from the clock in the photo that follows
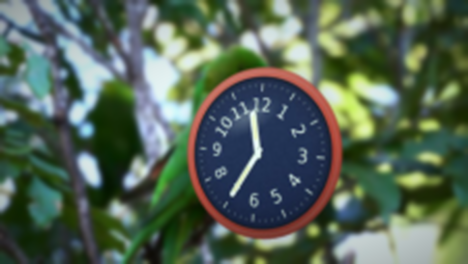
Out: 11:35
